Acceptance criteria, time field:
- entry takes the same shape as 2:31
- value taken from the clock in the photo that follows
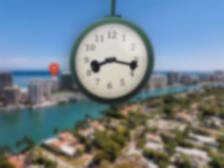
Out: 8:17
